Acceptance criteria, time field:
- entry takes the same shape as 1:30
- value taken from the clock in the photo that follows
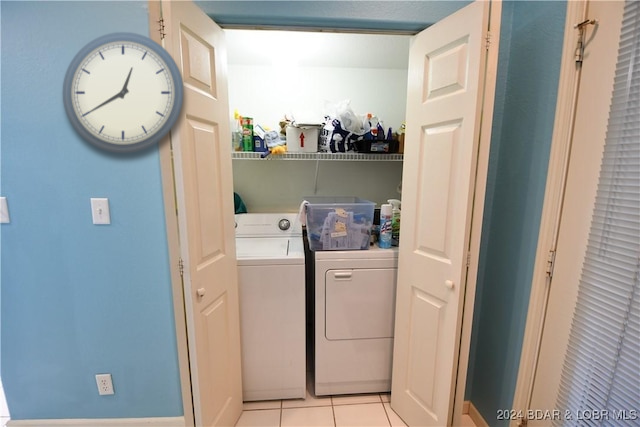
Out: 12:40
